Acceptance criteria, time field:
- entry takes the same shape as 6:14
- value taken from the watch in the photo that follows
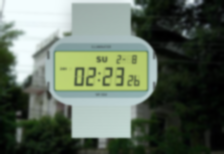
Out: 2:23
